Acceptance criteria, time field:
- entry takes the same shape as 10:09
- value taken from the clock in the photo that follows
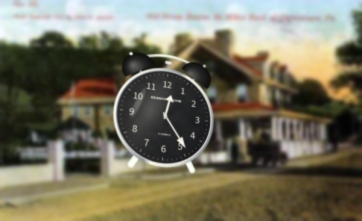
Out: 12:24
